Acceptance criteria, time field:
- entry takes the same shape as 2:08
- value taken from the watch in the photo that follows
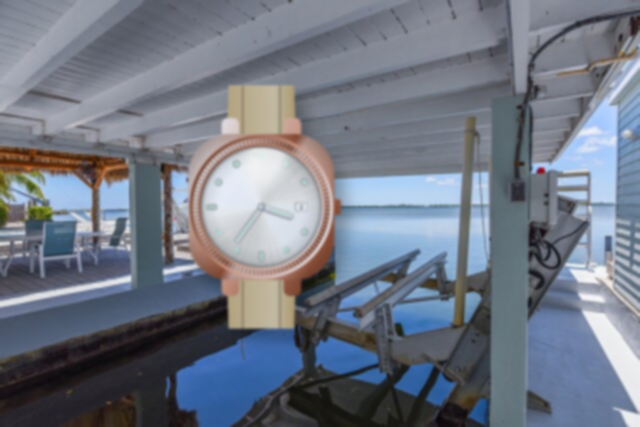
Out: 3:36
